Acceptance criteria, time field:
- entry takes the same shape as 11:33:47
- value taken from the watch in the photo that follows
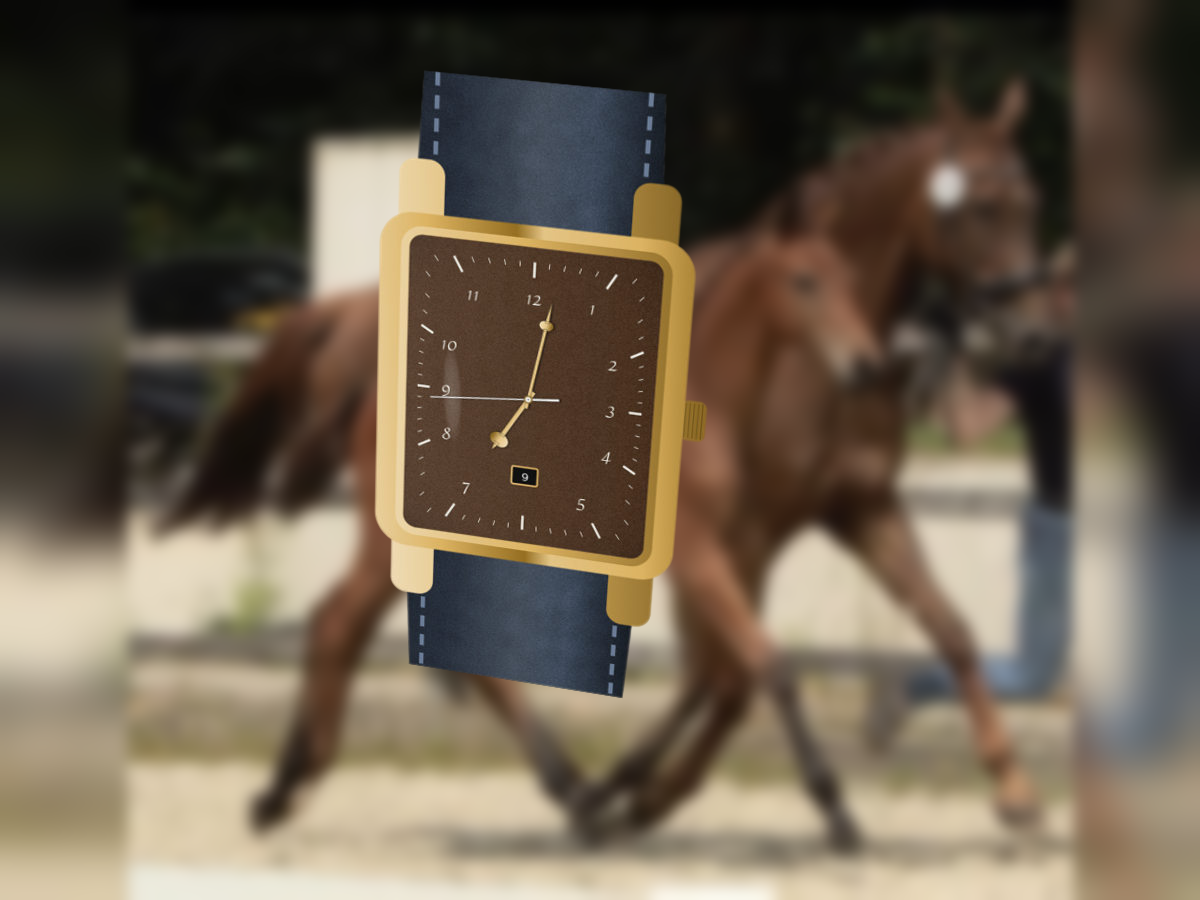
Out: 7:01:44
